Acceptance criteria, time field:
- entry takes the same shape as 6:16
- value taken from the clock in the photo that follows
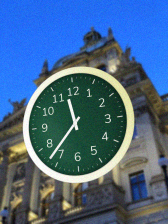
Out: 11:37
